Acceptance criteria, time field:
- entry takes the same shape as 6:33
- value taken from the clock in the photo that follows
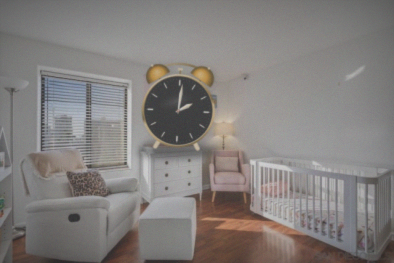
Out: 2:01
